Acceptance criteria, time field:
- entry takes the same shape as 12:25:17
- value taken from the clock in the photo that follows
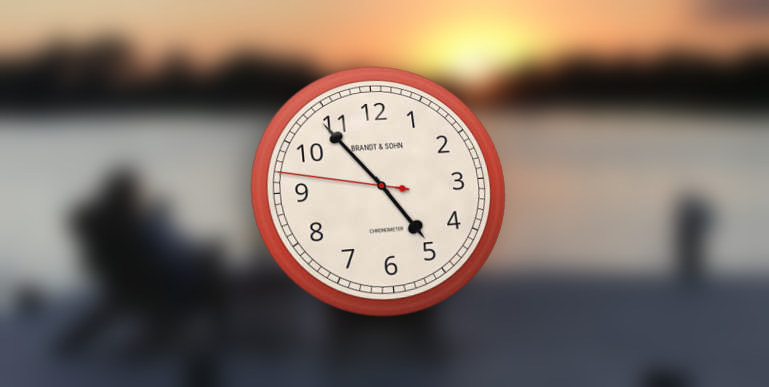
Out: 4:53:47
